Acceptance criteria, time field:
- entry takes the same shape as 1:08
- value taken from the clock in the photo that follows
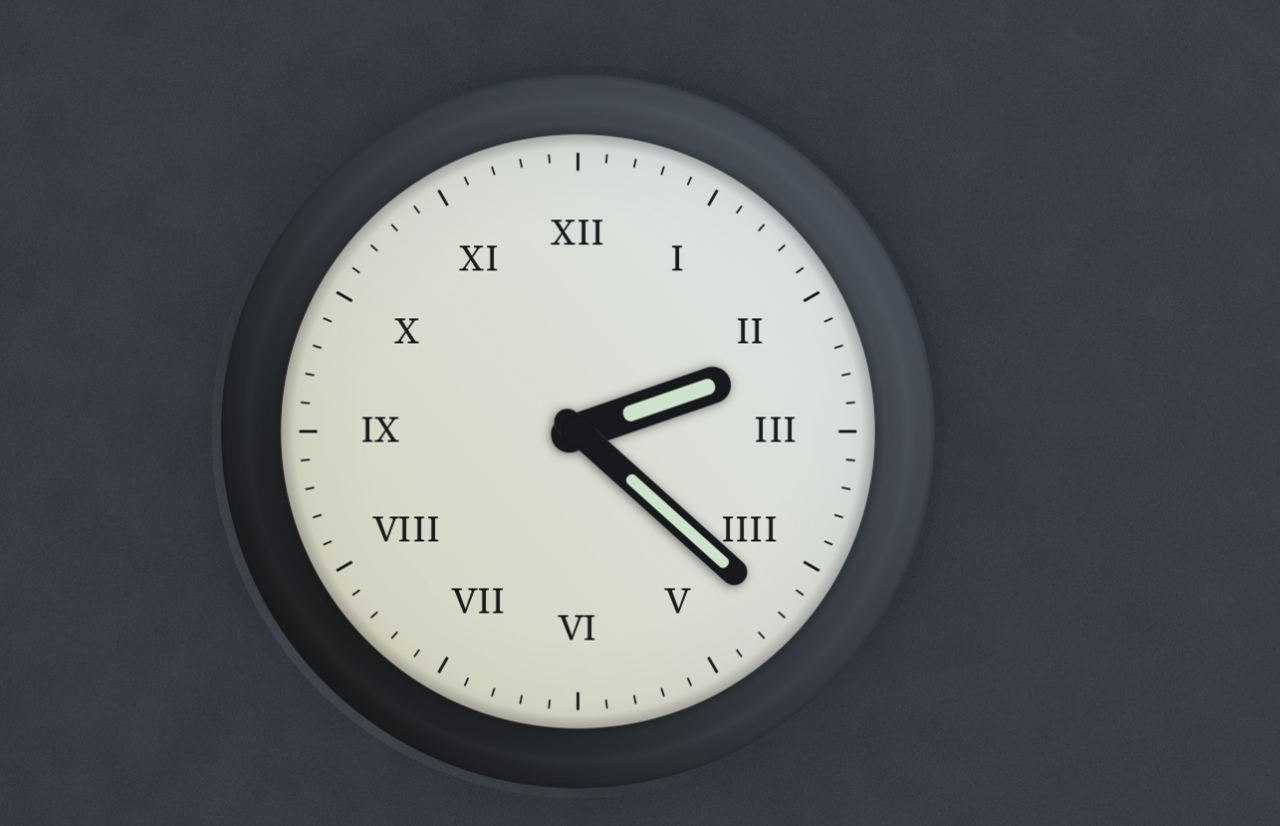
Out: 2:22
